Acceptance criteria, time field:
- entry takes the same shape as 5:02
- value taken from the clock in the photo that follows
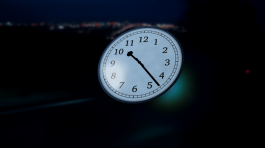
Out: 10:23
